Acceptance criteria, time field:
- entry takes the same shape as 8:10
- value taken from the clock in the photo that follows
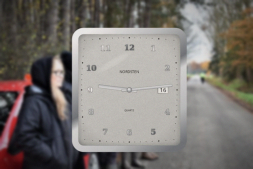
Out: 9:14
